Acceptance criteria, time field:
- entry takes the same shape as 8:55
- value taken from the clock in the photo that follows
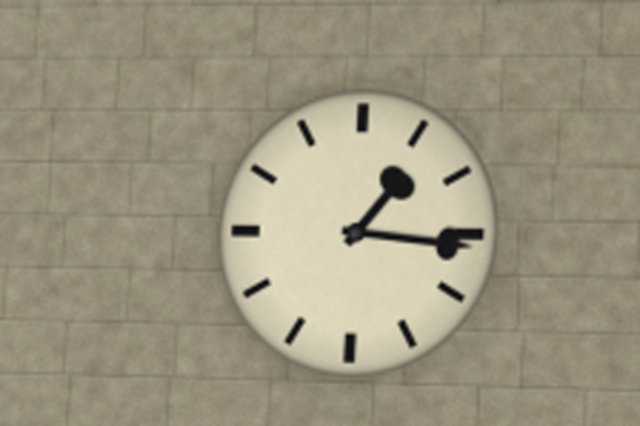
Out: 1:16
